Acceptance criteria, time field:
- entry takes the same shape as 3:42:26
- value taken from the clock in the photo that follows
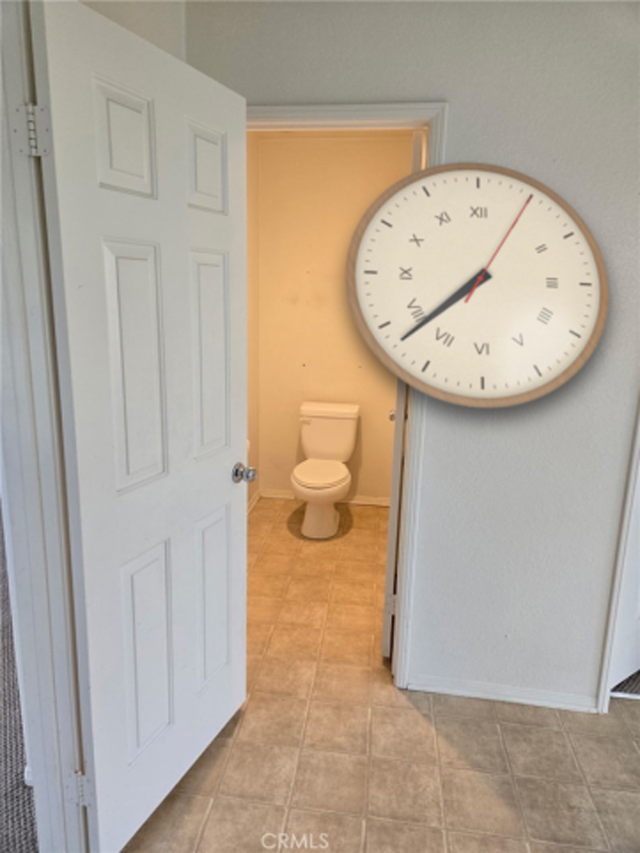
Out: 7:38:05
